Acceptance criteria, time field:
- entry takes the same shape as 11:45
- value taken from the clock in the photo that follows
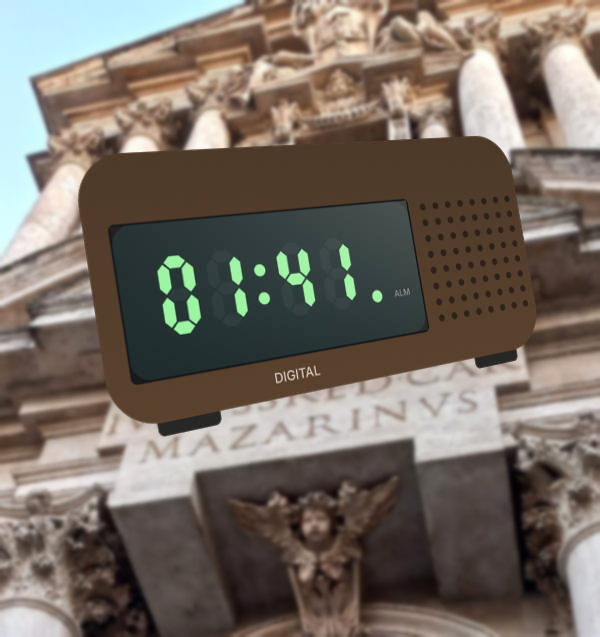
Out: 1:41
